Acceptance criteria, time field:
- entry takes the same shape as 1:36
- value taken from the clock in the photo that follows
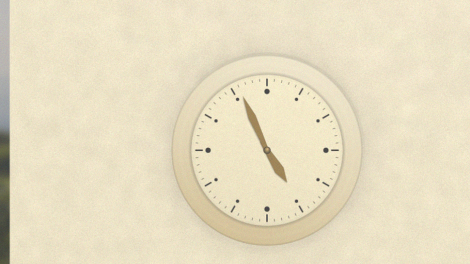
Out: 4:56
